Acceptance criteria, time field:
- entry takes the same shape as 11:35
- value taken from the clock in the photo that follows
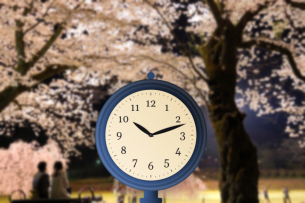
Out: 10:12
